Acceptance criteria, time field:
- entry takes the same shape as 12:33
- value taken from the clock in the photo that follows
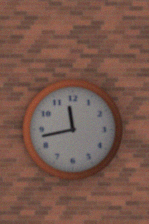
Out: 11:43
